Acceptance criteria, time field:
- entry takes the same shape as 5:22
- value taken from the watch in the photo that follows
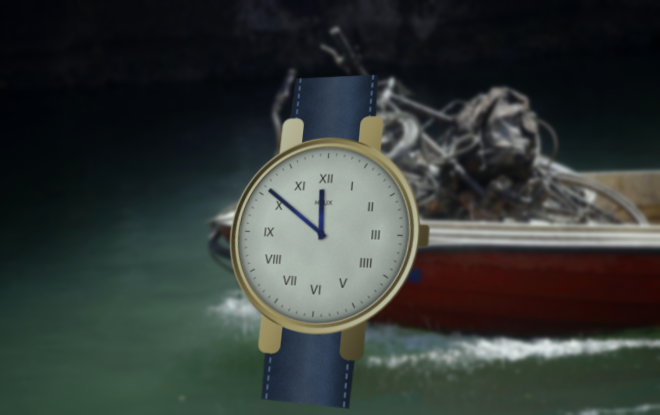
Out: 11:51
